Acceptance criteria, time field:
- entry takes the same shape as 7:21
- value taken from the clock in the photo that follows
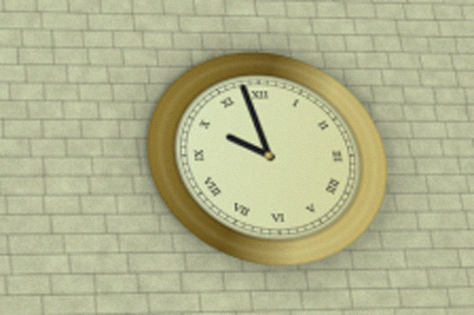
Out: 9:58
